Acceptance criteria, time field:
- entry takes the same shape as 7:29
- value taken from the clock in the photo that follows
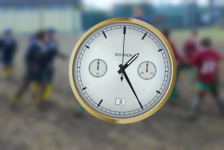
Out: 1:25
